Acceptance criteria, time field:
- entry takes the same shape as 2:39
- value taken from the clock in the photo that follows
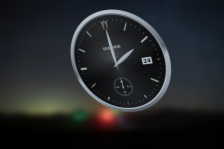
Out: 2:00
